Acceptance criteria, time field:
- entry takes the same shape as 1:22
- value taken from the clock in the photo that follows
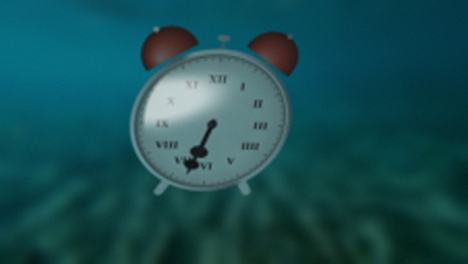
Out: 6:33
